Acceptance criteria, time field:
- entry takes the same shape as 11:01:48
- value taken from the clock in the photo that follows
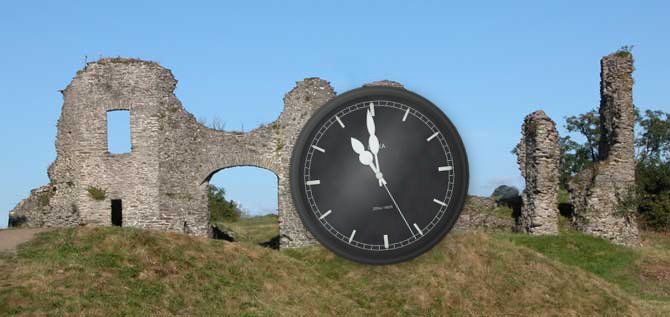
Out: 10:59:26
